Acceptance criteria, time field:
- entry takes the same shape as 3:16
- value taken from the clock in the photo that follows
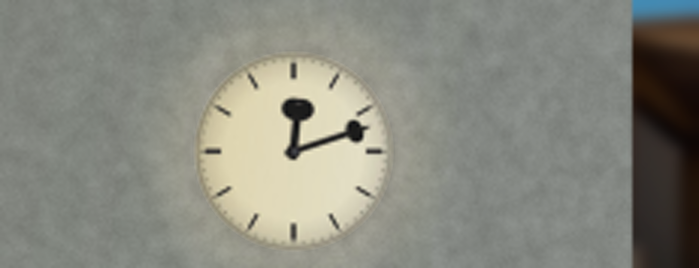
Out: 12:12
